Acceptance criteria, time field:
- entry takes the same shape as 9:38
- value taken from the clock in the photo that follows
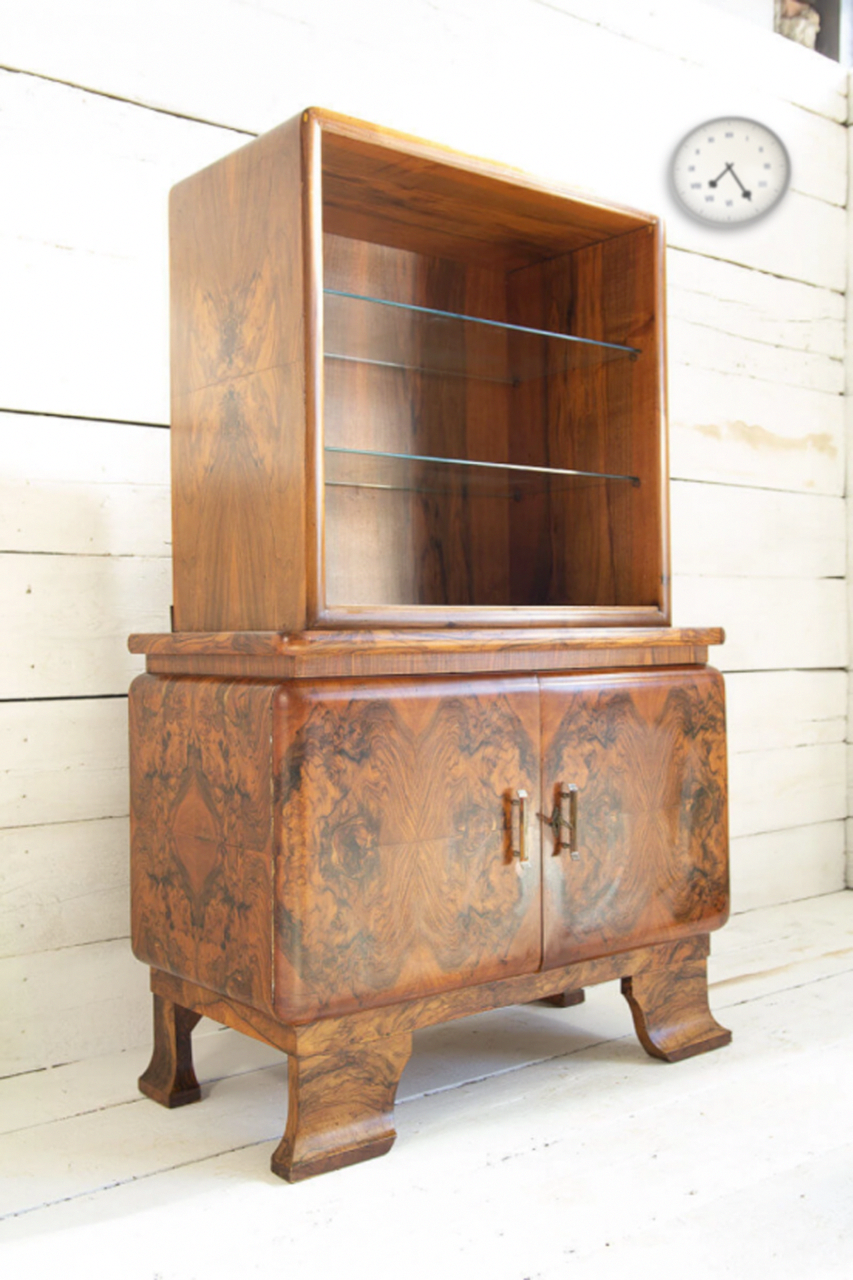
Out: 7:25
